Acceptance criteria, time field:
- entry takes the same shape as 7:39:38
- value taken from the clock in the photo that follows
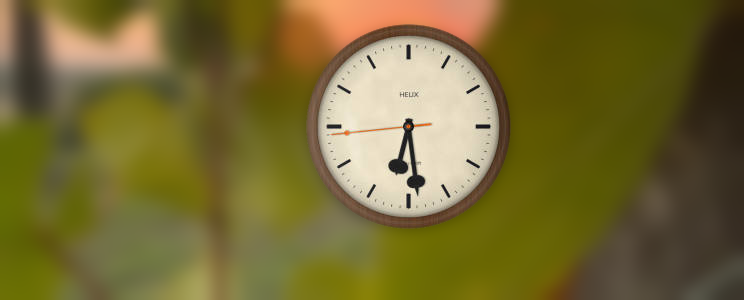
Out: 6:28:44
